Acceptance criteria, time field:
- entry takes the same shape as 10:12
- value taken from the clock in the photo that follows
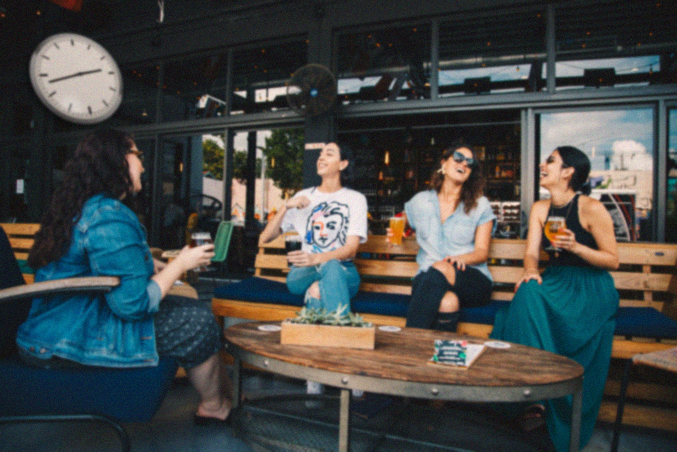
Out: 2:43
